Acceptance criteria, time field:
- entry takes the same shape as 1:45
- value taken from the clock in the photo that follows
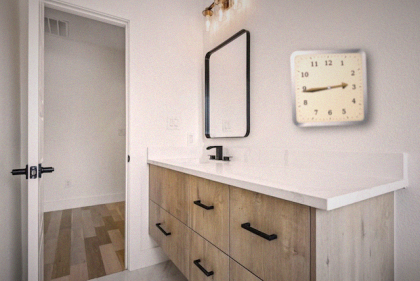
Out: 2:44
